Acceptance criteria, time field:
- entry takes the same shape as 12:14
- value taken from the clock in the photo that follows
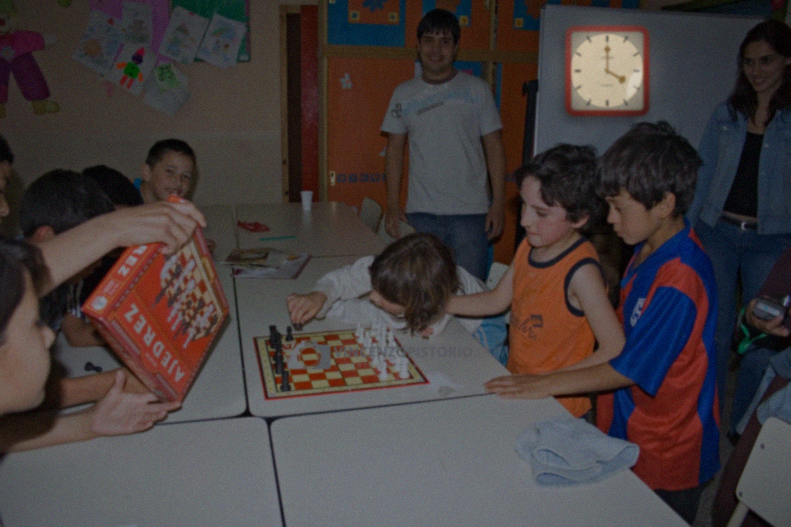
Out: 4:00
